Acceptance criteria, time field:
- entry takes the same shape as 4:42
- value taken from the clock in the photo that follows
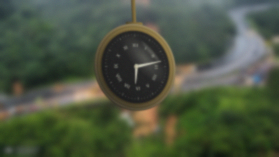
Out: 6:13
